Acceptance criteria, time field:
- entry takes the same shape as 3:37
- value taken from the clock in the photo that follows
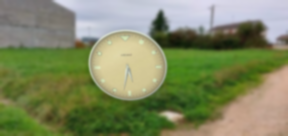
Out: 5:32
